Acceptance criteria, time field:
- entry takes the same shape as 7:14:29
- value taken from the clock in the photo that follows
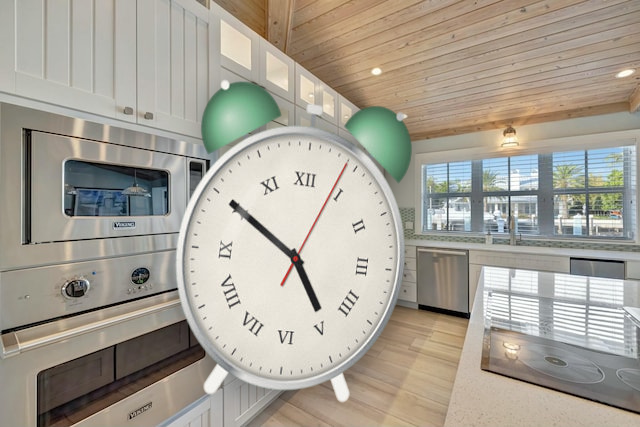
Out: 4:50:04
